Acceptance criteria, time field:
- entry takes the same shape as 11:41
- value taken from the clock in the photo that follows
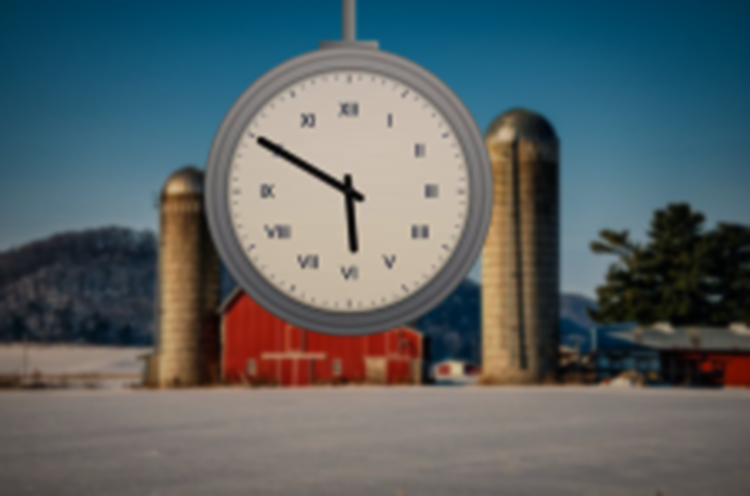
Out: 5:50
